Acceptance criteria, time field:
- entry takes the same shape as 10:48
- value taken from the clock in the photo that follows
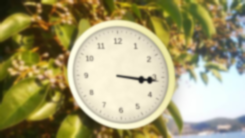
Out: 3:16
